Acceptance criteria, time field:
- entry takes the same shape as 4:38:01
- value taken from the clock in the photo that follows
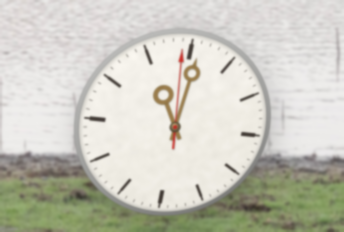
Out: 11:00:59
